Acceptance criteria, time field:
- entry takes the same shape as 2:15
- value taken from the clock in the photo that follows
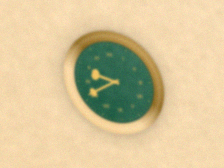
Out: 9:41
